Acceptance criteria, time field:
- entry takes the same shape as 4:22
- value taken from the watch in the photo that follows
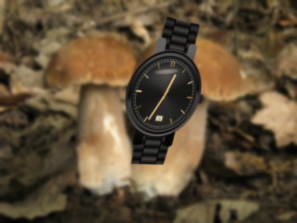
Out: 12:34
